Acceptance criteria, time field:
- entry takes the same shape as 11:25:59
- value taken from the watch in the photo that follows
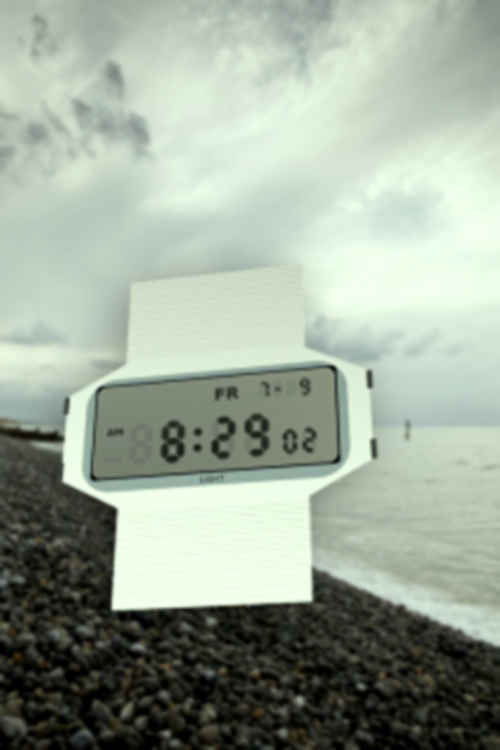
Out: 8:29:02
